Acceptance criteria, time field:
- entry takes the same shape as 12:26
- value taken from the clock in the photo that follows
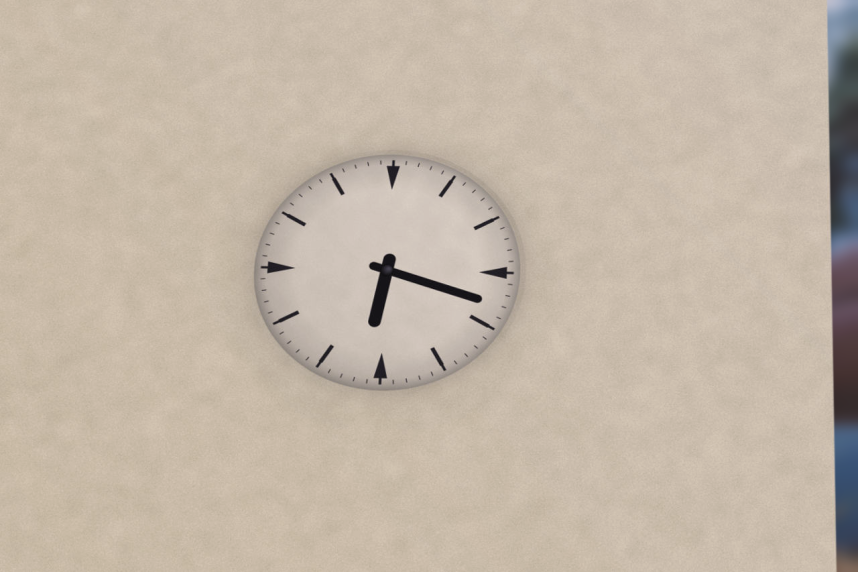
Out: 6:18
